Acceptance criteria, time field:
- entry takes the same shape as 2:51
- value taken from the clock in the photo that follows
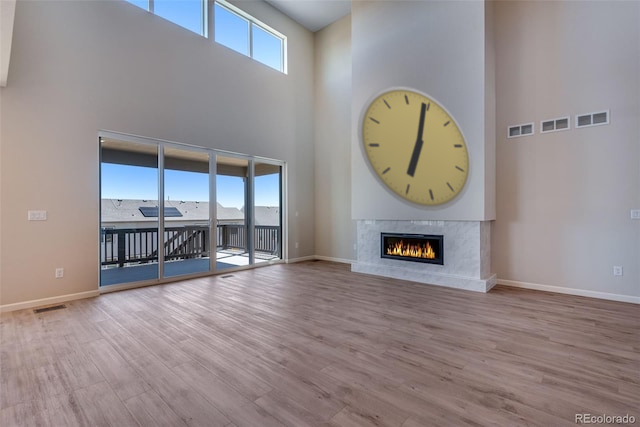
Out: 7:04
